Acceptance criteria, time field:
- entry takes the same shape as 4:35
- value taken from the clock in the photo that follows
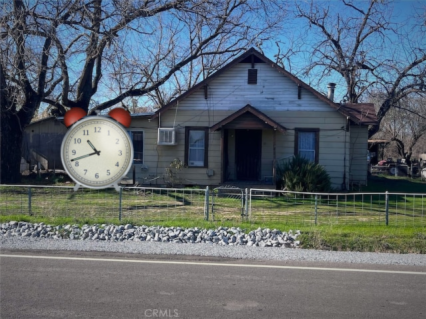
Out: 10:42
